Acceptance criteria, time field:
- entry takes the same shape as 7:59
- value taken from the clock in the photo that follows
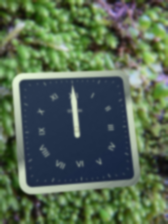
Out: 12:00
